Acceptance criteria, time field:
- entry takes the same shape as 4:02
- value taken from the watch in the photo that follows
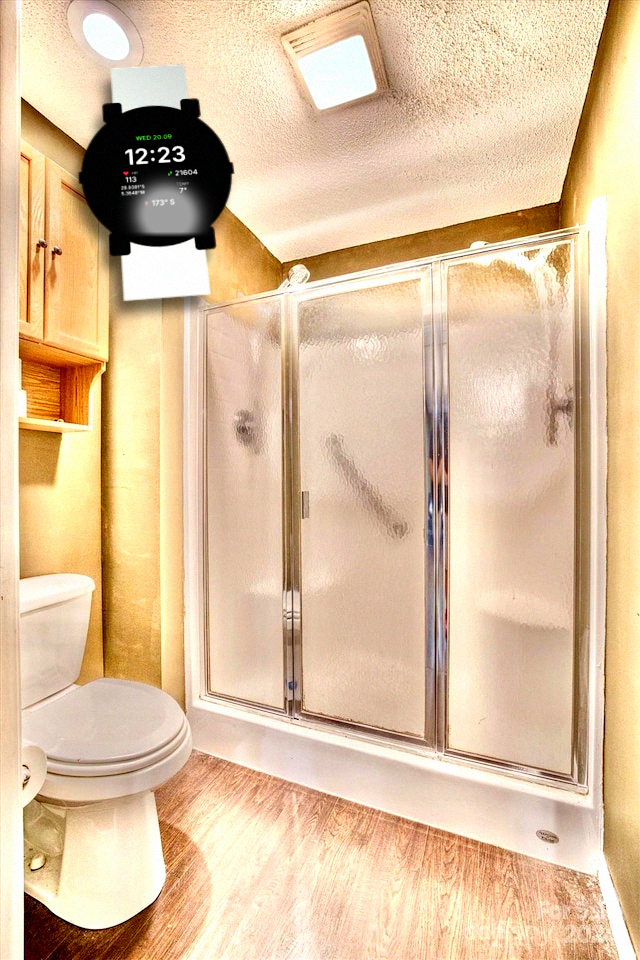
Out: 12:23
